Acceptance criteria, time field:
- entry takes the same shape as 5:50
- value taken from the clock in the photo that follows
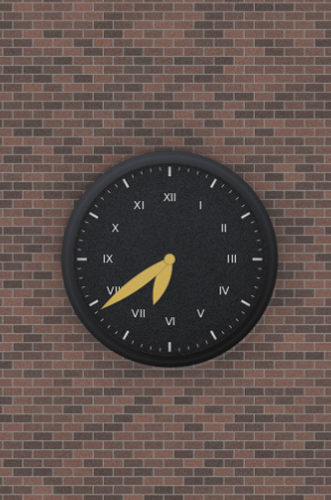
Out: 6:39
